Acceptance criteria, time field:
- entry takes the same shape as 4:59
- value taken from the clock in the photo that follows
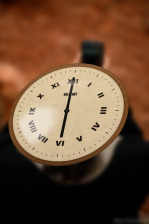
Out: 6:00
